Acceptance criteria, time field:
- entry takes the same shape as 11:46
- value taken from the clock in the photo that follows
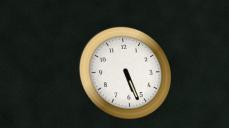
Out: 5:27
